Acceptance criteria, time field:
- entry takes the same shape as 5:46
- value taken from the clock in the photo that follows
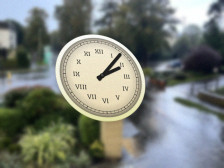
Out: 2:07
